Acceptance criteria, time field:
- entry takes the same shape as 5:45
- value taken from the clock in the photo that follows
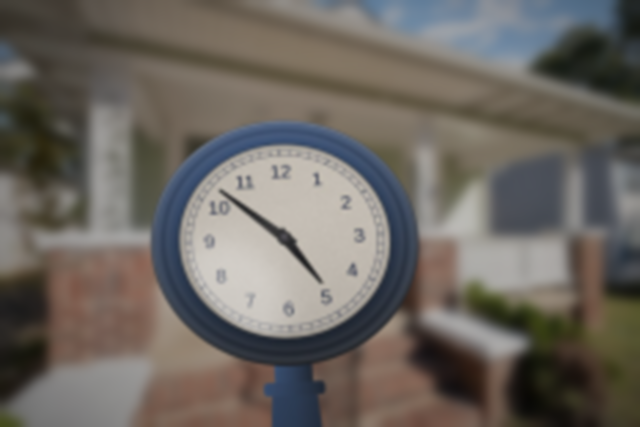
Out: 4:52
